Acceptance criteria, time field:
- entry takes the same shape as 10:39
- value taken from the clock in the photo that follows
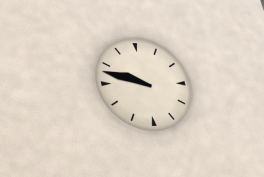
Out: 9:48
